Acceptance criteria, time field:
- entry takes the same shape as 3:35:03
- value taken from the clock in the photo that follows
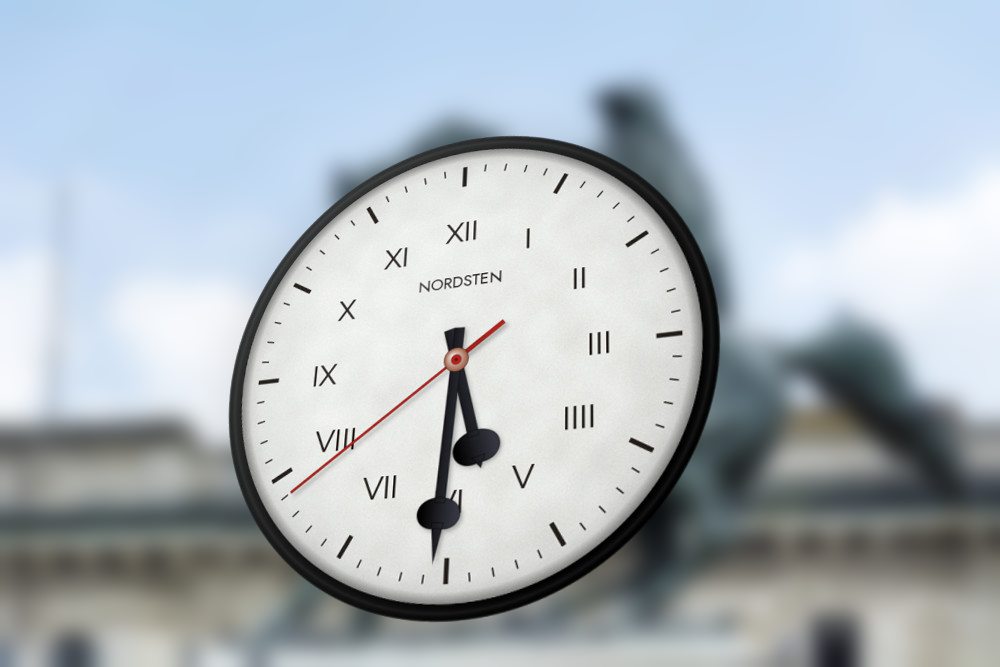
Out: 5:30:39
